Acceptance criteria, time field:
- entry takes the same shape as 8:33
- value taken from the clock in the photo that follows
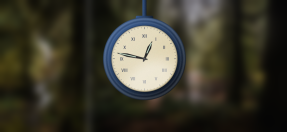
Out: 12:47
